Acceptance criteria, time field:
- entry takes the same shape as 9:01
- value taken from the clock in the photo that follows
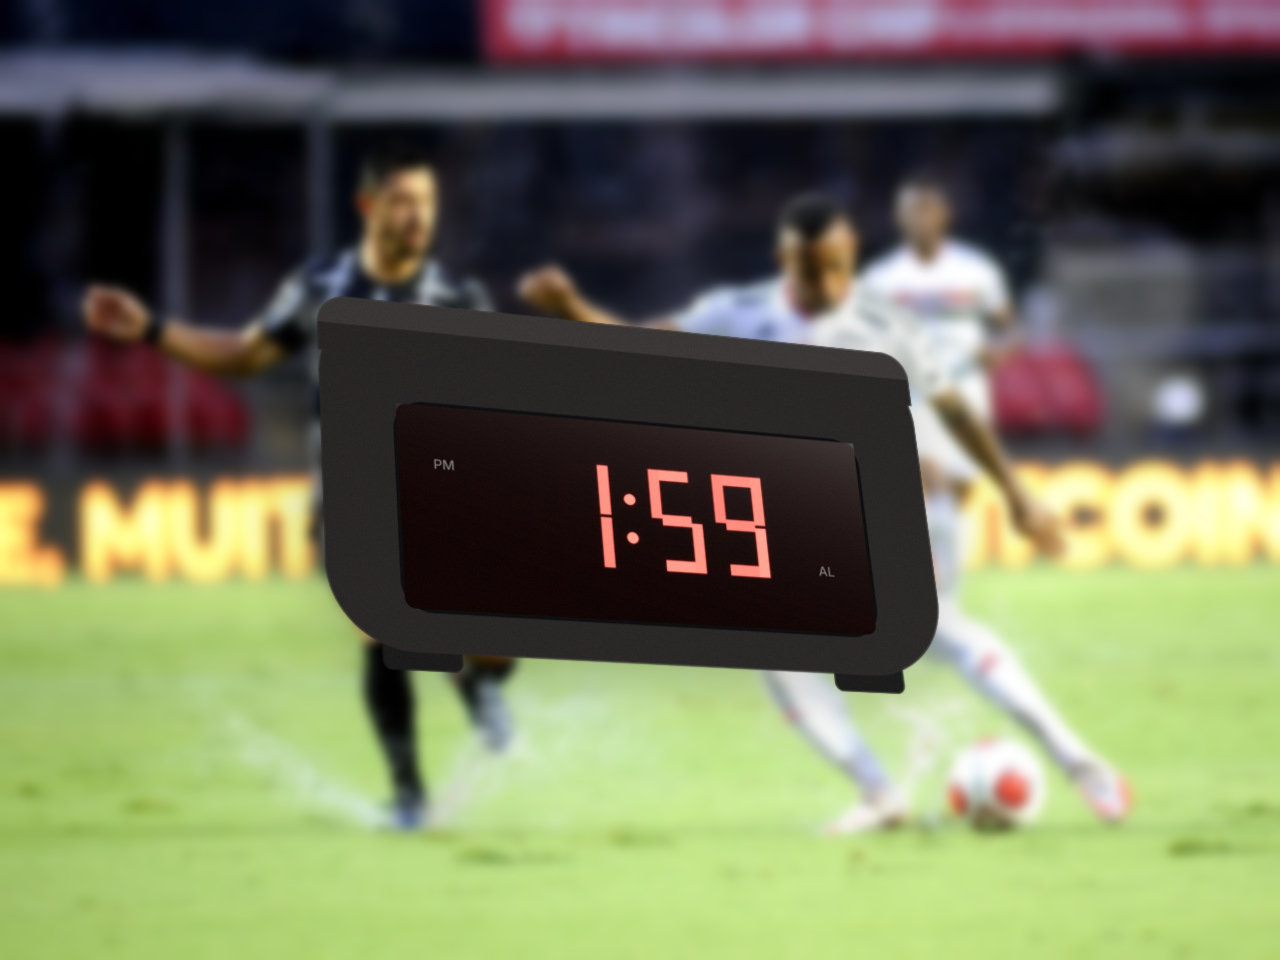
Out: 1:59
